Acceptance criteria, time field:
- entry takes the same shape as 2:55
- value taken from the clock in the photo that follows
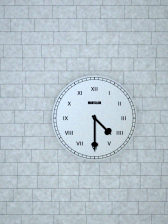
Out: 4:30
